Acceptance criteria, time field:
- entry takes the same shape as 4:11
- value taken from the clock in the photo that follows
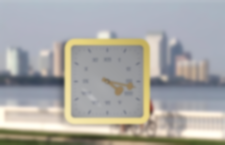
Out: 4:17
